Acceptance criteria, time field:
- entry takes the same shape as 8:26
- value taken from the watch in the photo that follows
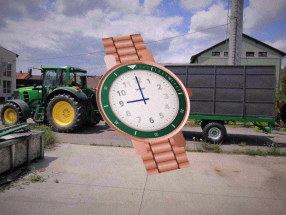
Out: 9:00
